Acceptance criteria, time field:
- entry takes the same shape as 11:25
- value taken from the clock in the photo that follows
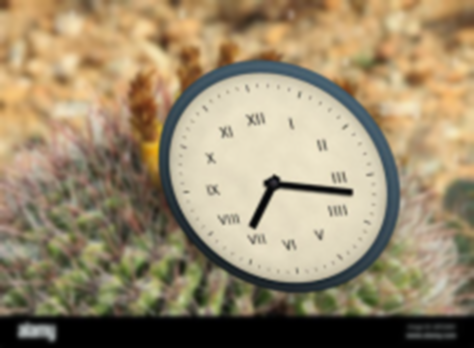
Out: 7:17
